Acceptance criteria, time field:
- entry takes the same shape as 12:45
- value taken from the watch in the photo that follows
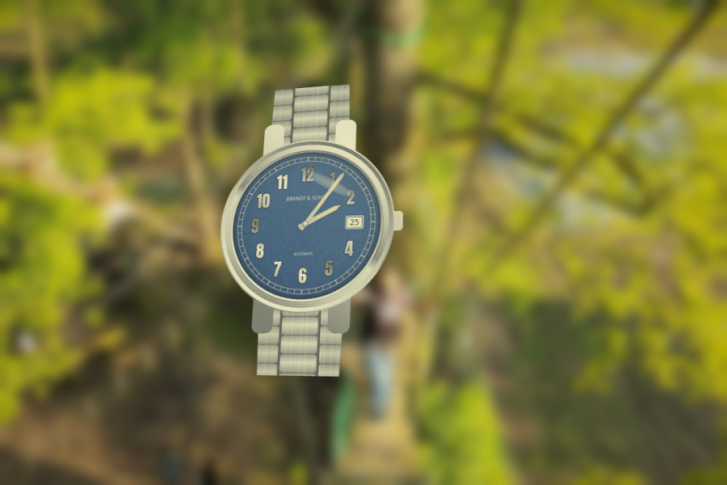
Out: 2:06
